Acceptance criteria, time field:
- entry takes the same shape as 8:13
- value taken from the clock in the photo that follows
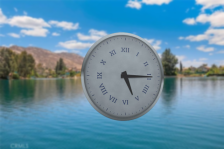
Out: 5:15
